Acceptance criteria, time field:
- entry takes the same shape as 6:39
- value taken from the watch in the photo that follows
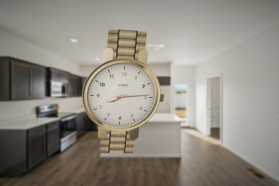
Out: 8:14
